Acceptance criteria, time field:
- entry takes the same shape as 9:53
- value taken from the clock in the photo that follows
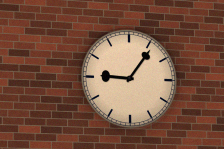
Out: 9:06
